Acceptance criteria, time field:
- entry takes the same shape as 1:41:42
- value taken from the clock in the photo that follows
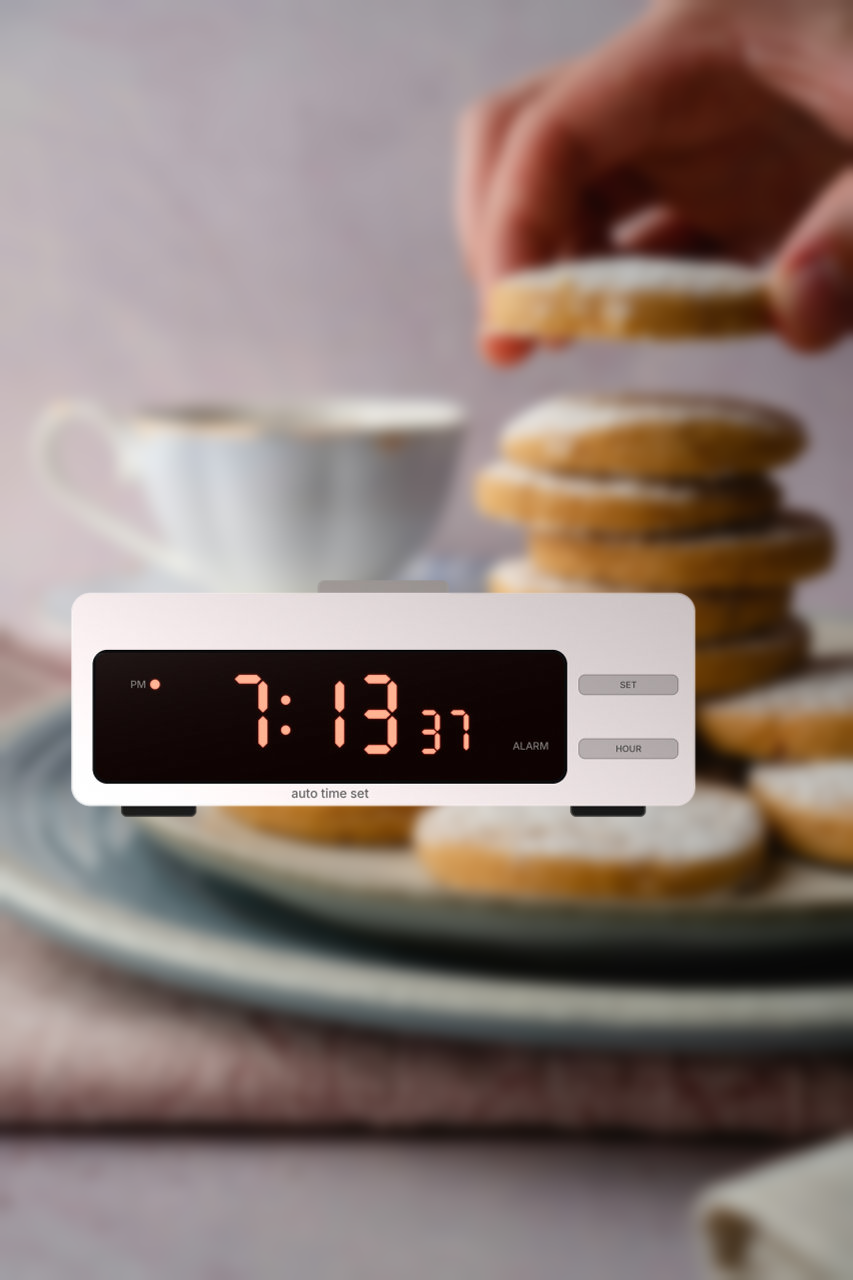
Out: 7:13:37
